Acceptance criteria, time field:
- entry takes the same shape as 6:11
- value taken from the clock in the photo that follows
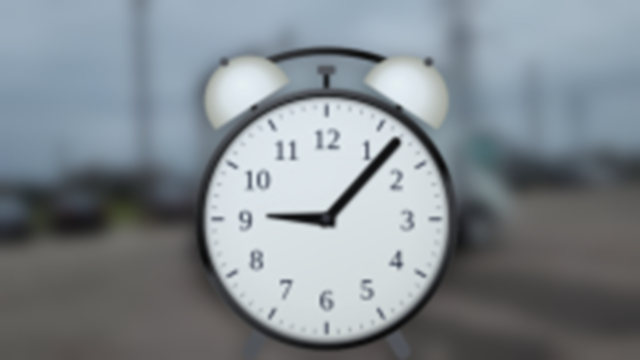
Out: 9:07
